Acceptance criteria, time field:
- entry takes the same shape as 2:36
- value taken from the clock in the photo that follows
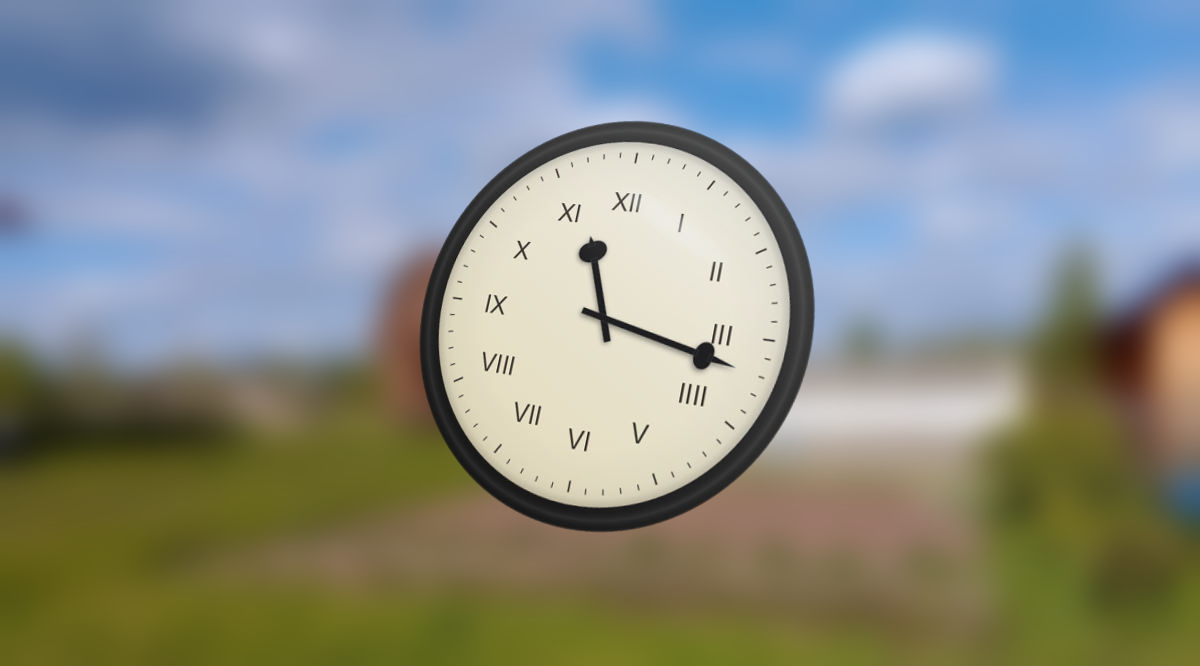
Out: 11:17
